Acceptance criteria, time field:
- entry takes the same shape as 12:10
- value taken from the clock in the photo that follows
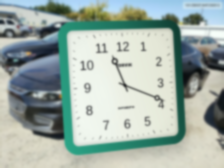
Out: 11:19
